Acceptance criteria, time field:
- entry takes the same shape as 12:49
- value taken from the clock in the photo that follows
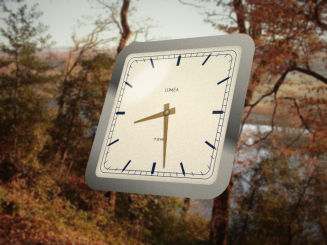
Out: 8:28
